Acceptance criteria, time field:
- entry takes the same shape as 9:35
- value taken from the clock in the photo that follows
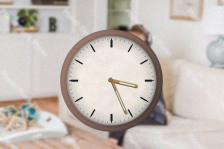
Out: 3:26
